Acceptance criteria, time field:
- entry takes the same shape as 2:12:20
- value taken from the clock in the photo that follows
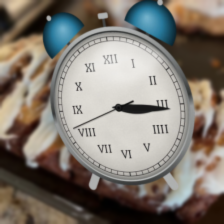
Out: 3:15:42
